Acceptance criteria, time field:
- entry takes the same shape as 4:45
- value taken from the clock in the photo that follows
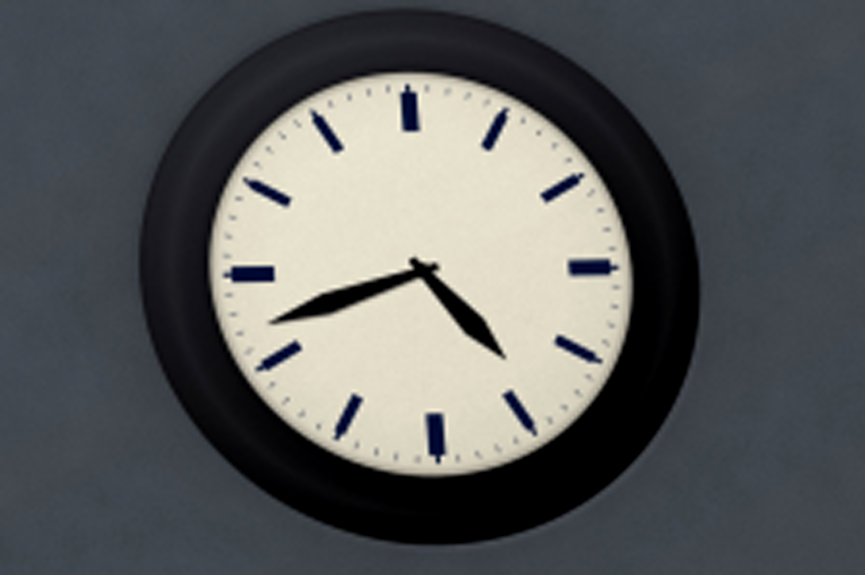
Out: 4:42
